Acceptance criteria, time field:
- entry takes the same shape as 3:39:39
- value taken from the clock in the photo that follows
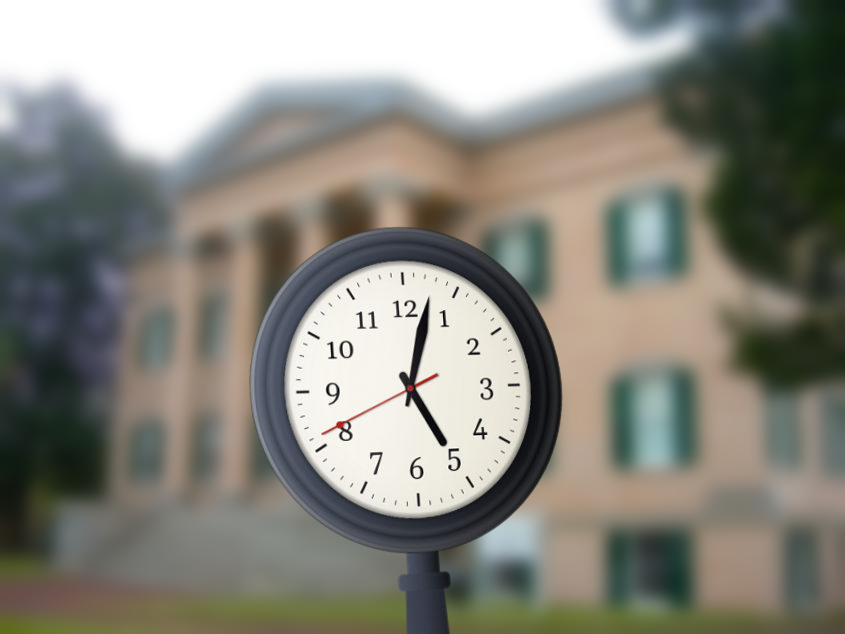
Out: 5:02:41
